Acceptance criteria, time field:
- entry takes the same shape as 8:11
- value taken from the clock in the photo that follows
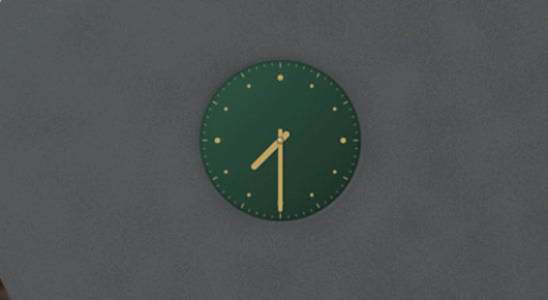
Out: 7:30
